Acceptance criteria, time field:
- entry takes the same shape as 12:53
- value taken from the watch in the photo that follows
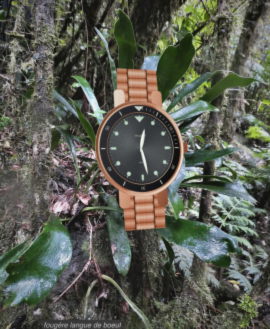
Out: 12:28
